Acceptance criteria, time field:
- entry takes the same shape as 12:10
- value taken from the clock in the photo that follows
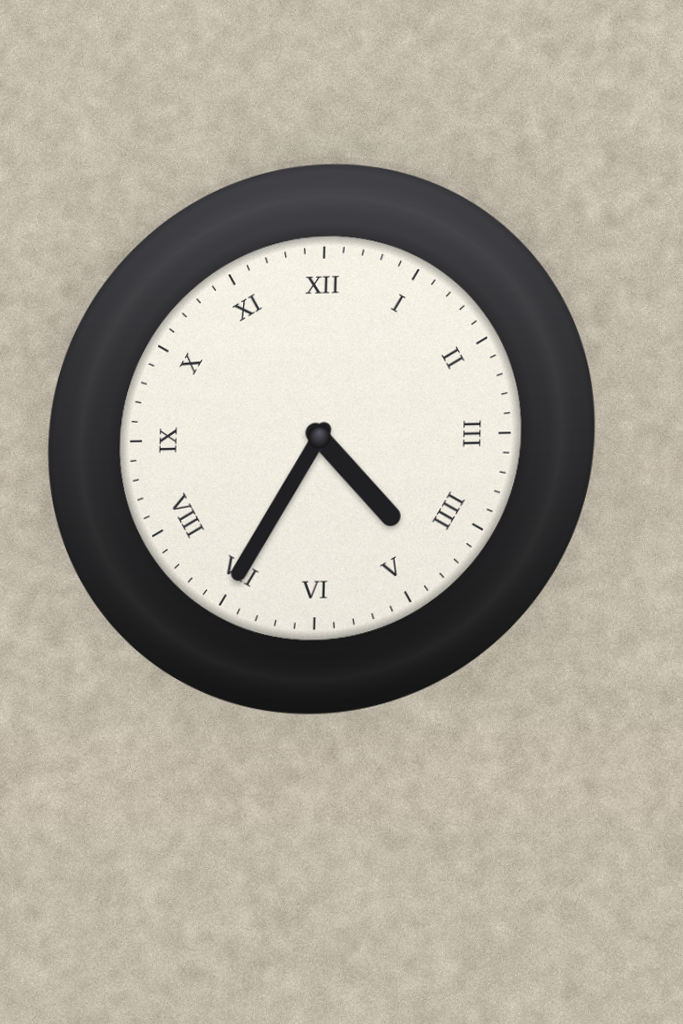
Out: 4:35
